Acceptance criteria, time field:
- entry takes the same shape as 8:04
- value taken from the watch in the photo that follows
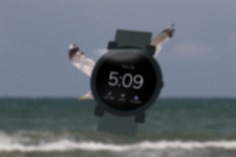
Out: 5:09
